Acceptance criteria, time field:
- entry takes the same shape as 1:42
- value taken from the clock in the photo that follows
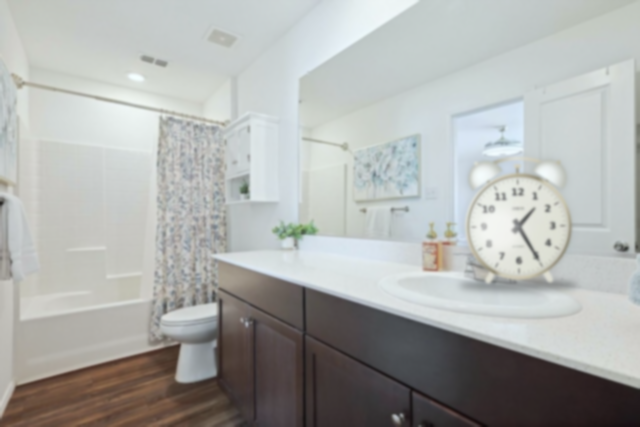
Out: 1:25
